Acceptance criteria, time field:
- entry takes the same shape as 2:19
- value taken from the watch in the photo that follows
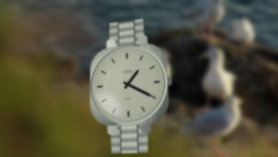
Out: 1:20
